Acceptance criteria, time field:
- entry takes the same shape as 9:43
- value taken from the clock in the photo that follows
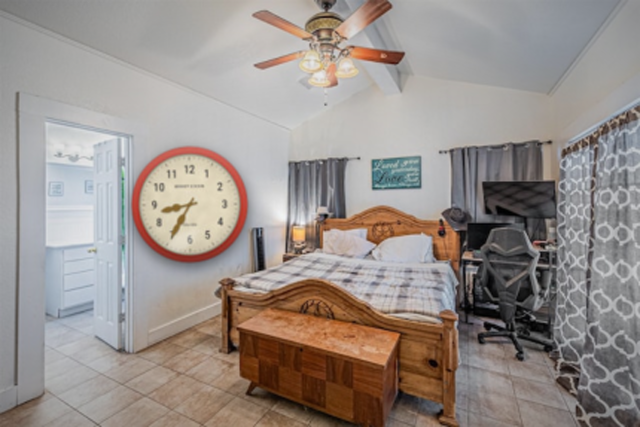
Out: 8:35
